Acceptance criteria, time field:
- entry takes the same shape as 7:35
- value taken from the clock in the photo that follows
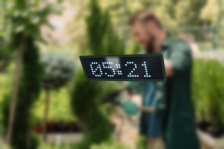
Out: 5:21
